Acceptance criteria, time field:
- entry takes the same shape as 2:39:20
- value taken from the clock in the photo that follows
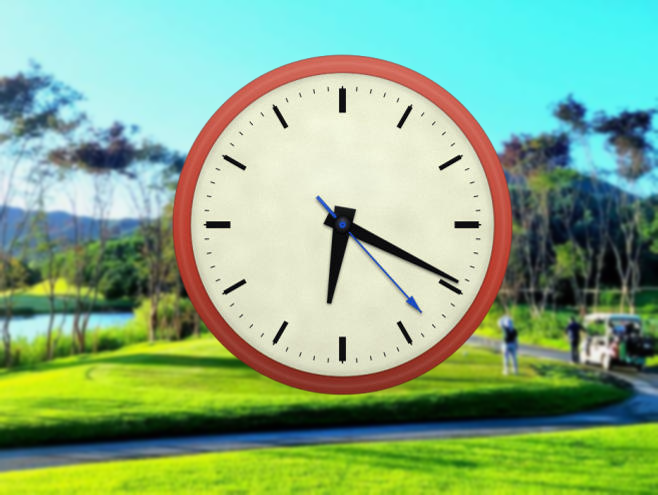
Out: 6:19:23
